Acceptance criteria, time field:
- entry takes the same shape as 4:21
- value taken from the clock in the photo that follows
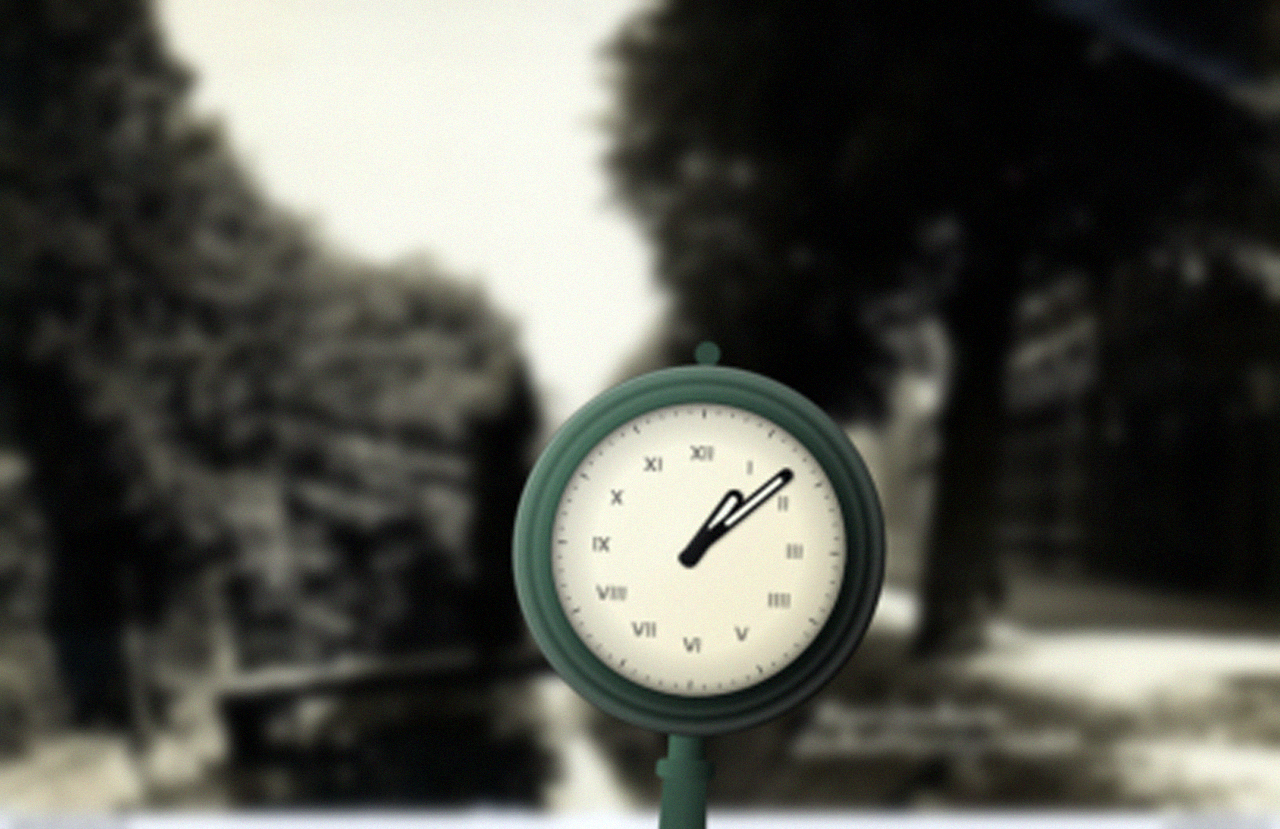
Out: 1:08
